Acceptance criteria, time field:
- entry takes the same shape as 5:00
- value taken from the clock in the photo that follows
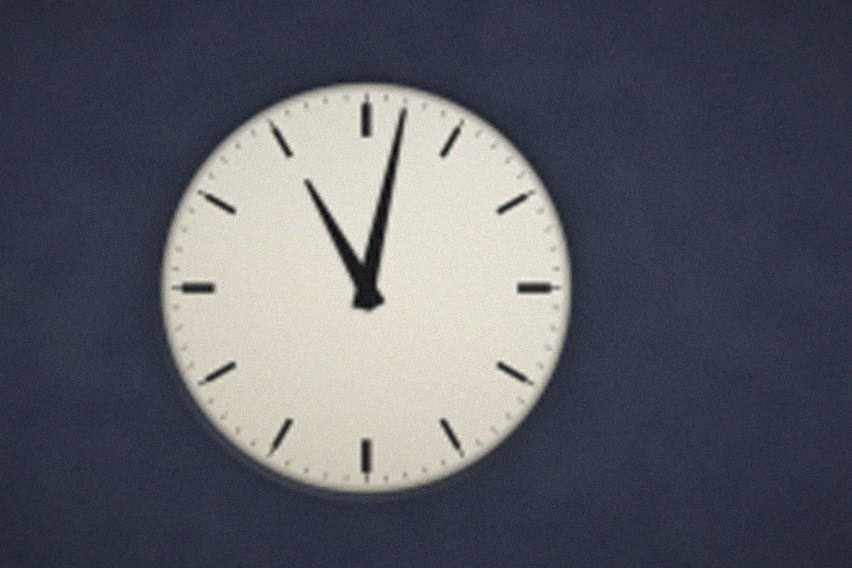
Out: 11:02
